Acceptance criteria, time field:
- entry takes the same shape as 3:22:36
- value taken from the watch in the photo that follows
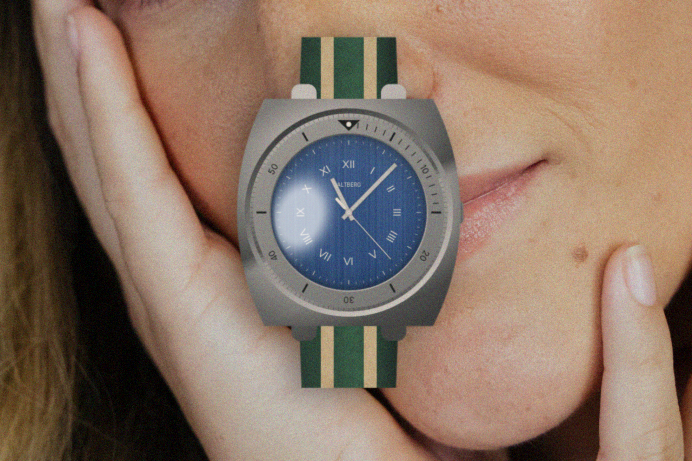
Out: 11:07:23
